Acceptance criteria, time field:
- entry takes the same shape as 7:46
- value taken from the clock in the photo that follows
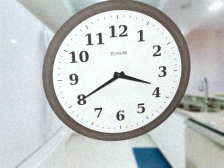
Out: 3:40
